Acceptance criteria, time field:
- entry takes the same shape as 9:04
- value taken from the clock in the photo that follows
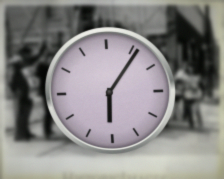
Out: 6:06
